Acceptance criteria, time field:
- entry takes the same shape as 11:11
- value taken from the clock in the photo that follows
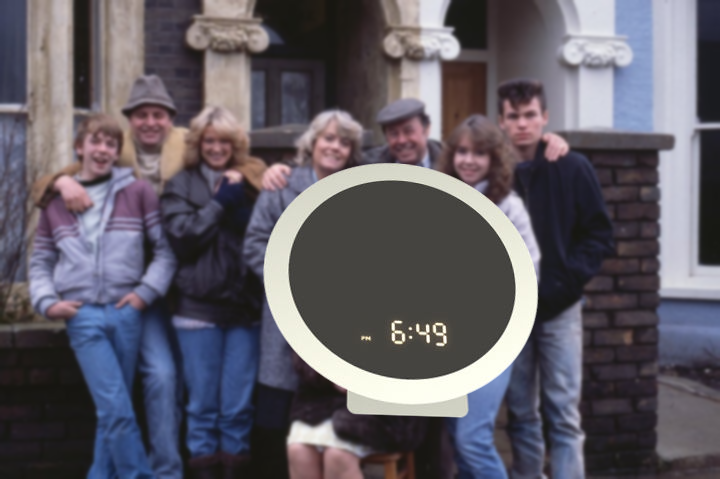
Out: 6:49
